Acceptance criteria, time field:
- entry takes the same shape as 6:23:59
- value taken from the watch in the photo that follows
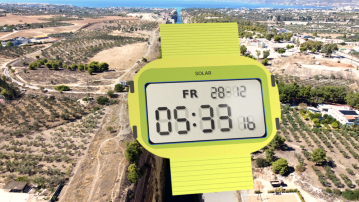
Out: 5:33:16
